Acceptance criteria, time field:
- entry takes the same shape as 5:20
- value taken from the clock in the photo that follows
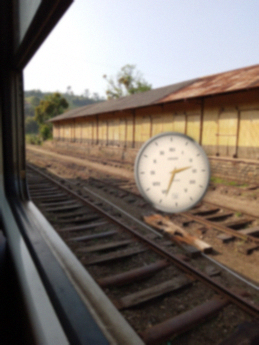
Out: 2:34
